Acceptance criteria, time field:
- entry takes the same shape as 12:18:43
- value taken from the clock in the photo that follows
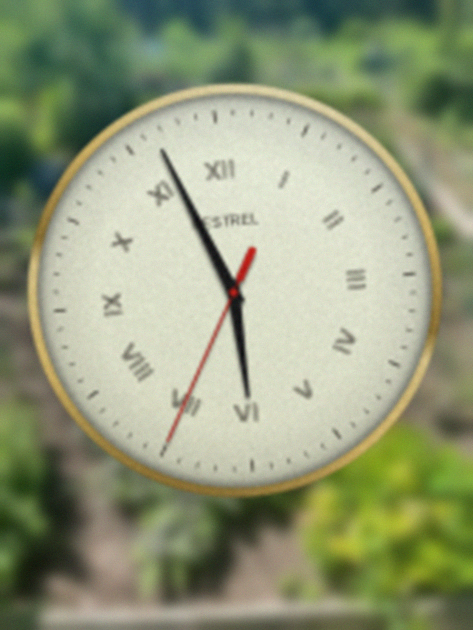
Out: 5:56:35
